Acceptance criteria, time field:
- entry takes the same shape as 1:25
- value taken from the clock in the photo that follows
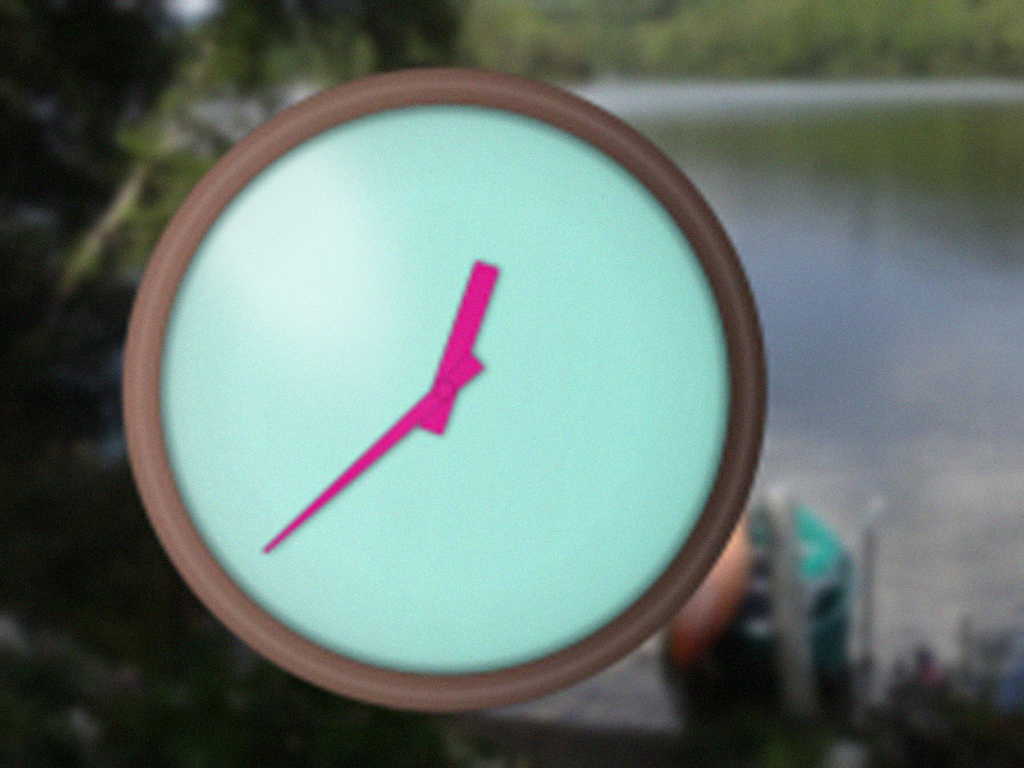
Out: 12:38
